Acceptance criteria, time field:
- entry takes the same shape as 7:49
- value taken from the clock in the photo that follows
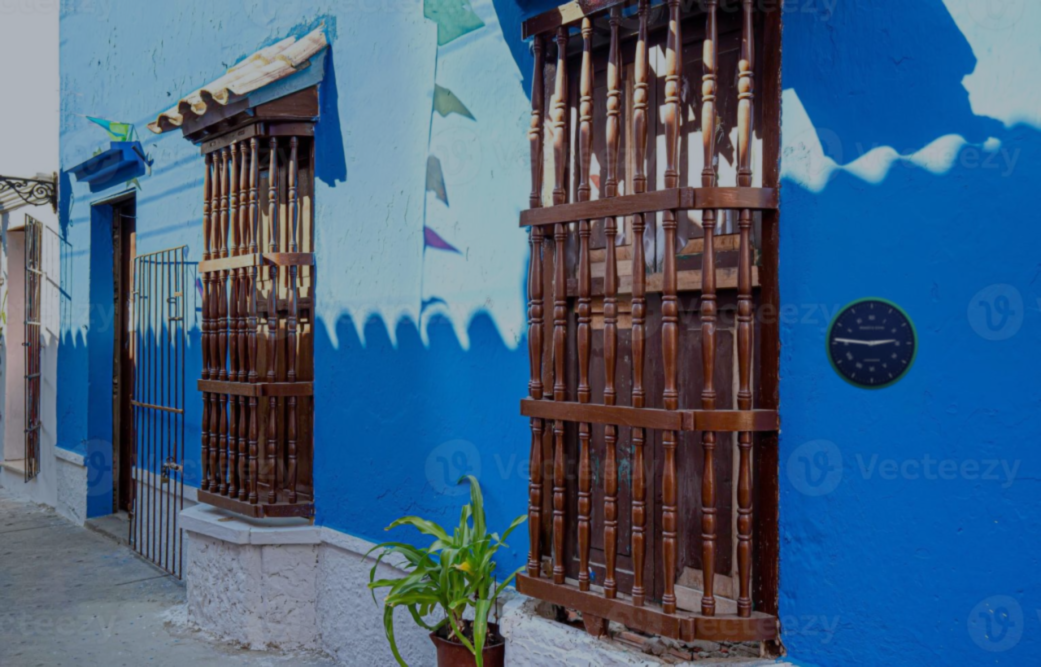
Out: 2:46
